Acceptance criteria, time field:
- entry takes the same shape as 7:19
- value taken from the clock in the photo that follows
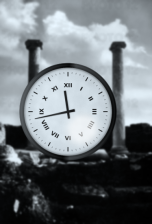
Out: 11:43
